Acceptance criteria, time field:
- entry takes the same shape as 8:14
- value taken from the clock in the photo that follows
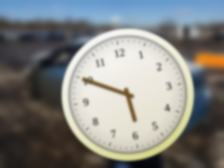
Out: 5:50
